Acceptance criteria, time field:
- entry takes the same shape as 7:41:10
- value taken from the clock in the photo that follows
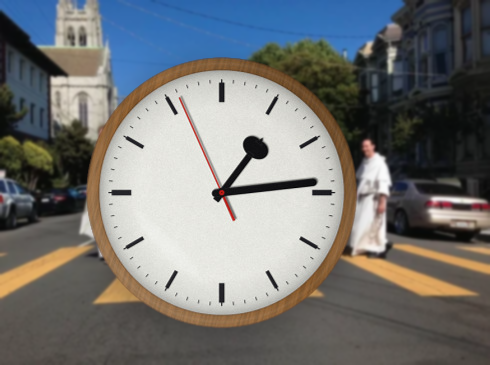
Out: 1:13:56
